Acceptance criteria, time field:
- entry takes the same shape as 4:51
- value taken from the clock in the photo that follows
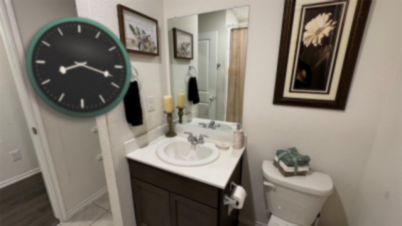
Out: 8:18
